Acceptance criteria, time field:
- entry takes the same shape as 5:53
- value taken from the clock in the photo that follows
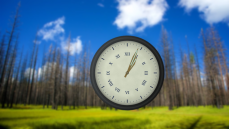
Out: 1:04
